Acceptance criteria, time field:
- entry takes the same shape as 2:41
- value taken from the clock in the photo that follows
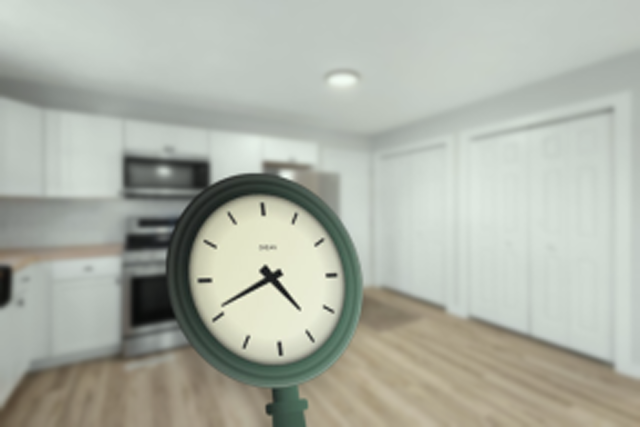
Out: 4:41
